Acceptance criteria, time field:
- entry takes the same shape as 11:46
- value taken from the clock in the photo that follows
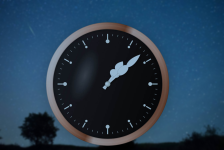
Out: 1:08
